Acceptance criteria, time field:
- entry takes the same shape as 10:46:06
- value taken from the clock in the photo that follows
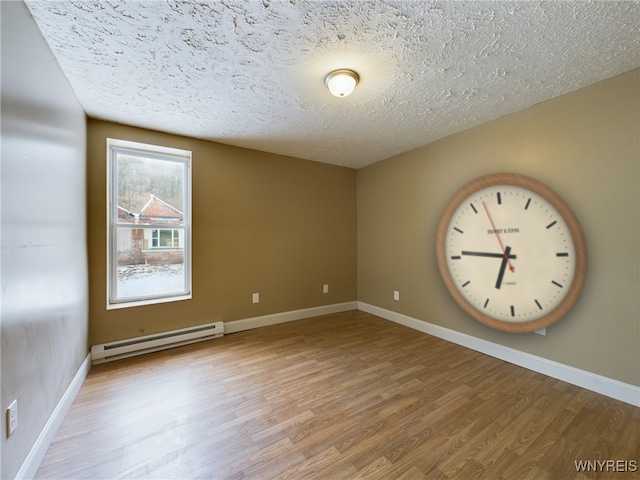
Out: 6:45:57
